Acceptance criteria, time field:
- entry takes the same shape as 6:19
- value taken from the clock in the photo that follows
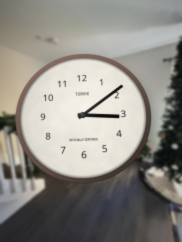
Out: 3:09
